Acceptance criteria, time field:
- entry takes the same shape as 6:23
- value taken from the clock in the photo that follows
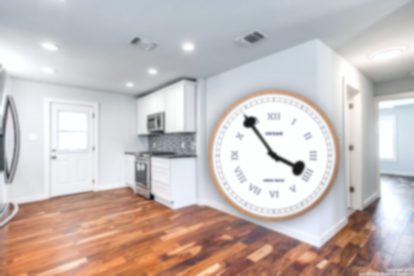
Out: 3:54
